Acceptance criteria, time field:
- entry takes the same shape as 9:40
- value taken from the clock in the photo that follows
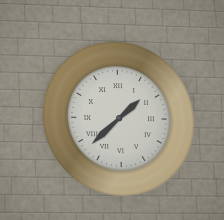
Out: 1:38
